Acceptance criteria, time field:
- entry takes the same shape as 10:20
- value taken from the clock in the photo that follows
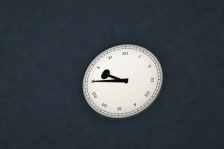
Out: 9:45
